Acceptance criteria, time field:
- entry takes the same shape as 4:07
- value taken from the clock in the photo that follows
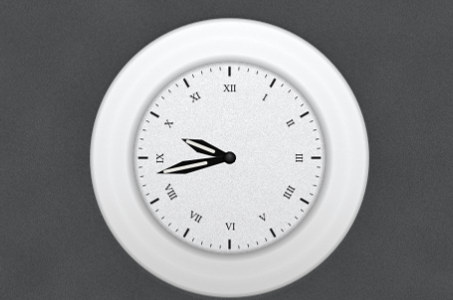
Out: 9:43
